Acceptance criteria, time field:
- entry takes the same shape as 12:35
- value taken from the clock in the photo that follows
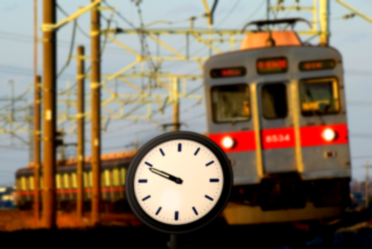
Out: 9:49
